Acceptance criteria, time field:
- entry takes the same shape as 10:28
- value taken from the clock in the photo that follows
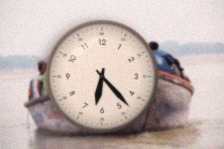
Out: 6:23
